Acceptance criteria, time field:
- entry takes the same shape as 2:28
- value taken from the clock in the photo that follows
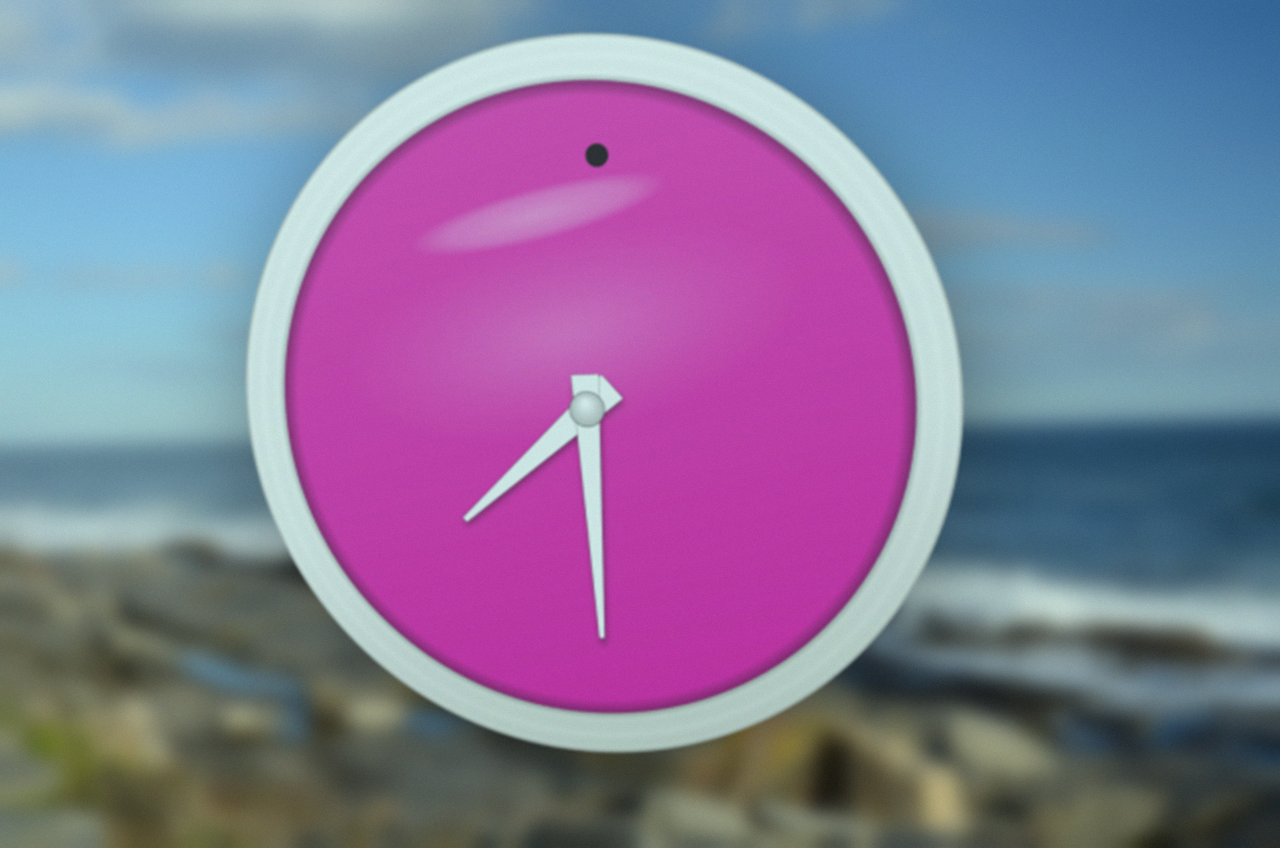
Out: 7:29
